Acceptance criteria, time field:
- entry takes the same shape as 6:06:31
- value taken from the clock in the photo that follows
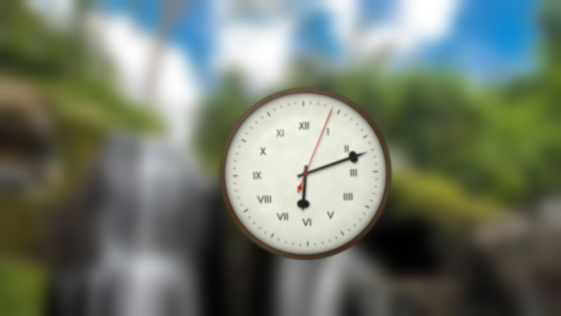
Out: 6:12:04
